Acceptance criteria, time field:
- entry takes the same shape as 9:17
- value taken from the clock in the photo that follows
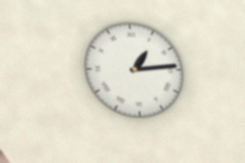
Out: 1:14
